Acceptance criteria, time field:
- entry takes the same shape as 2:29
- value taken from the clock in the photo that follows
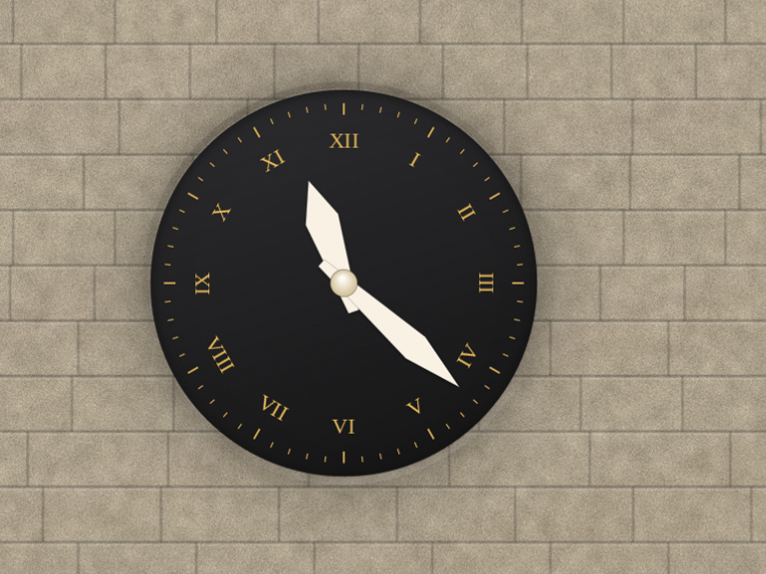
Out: 11:22
